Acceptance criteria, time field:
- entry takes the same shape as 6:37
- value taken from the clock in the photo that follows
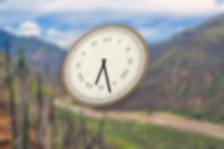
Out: 6:27
